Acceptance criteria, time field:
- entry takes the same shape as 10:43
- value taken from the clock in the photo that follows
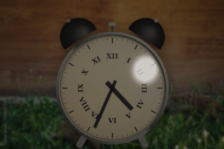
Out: 4:34
